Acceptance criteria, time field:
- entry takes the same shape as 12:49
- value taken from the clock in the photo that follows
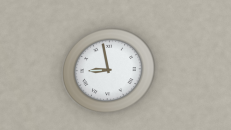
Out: 8:58
